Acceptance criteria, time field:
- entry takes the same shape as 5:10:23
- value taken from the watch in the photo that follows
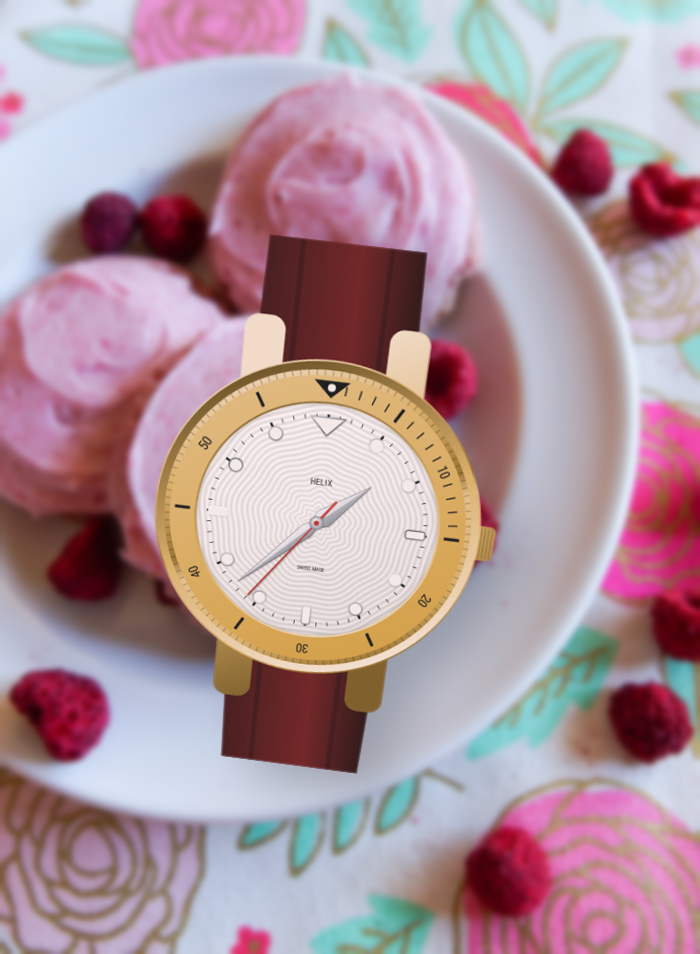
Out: 1:37:36
